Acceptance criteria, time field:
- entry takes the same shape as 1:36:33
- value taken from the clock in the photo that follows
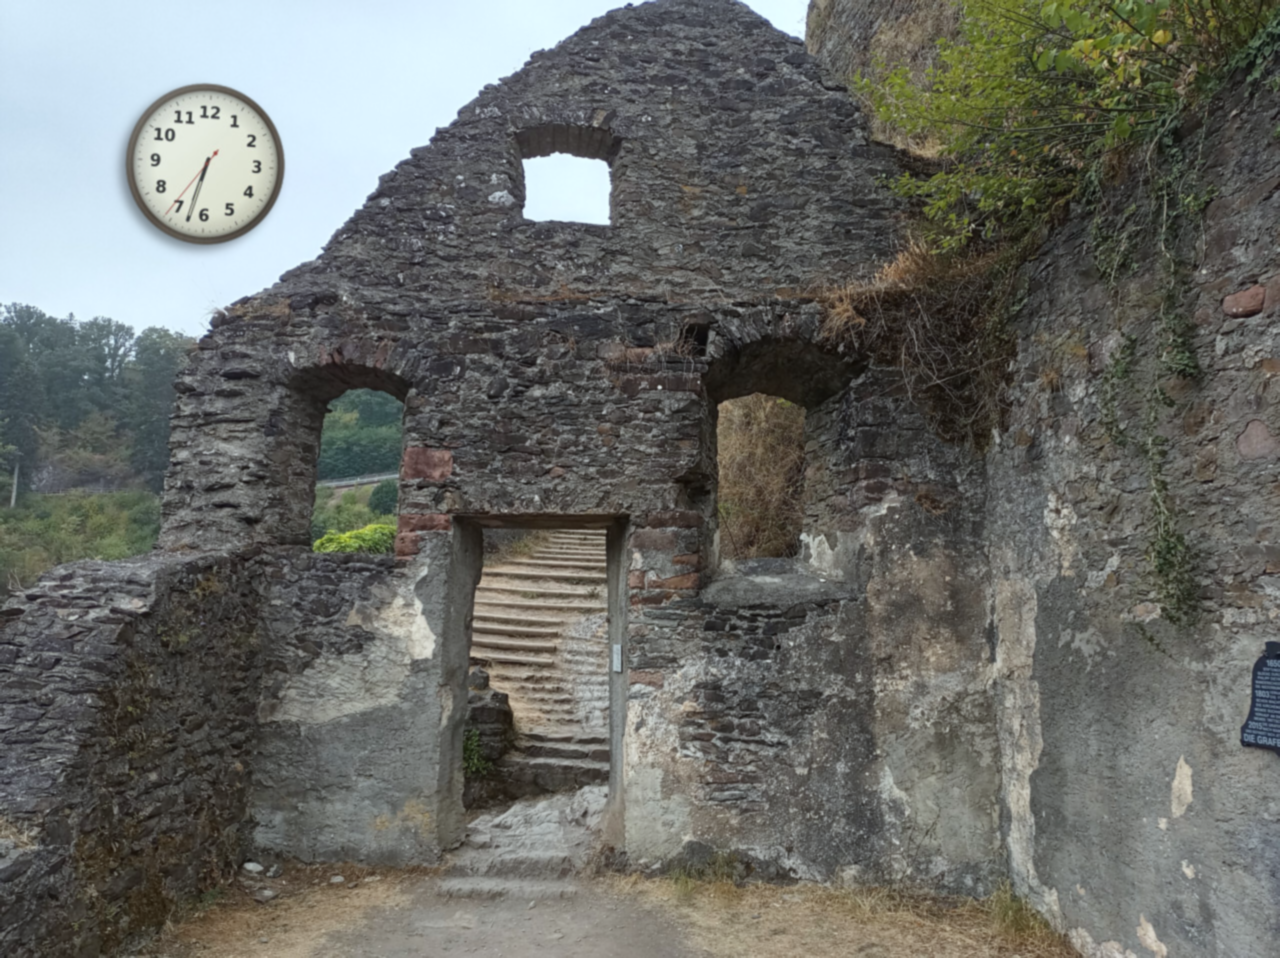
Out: 6:32:36
